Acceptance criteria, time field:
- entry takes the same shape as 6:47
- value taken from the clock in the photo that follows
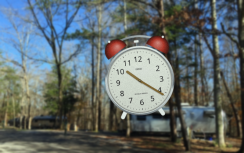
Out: 10:21
